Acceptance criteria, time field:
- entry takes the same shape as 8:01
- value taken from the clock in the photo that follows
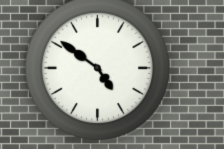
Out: 4:51
